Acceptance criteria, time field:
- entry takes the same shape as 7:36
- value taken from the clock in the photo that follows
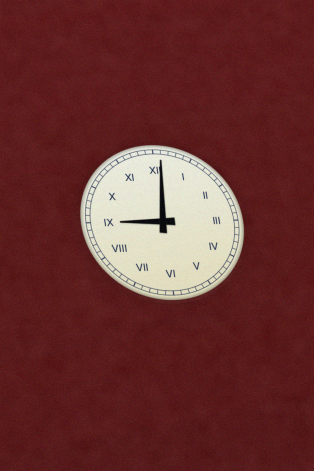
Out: 9:01
